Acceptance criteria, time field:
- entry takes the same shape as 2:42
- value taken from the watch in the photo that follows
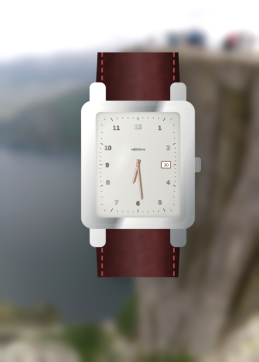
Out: 6:29
